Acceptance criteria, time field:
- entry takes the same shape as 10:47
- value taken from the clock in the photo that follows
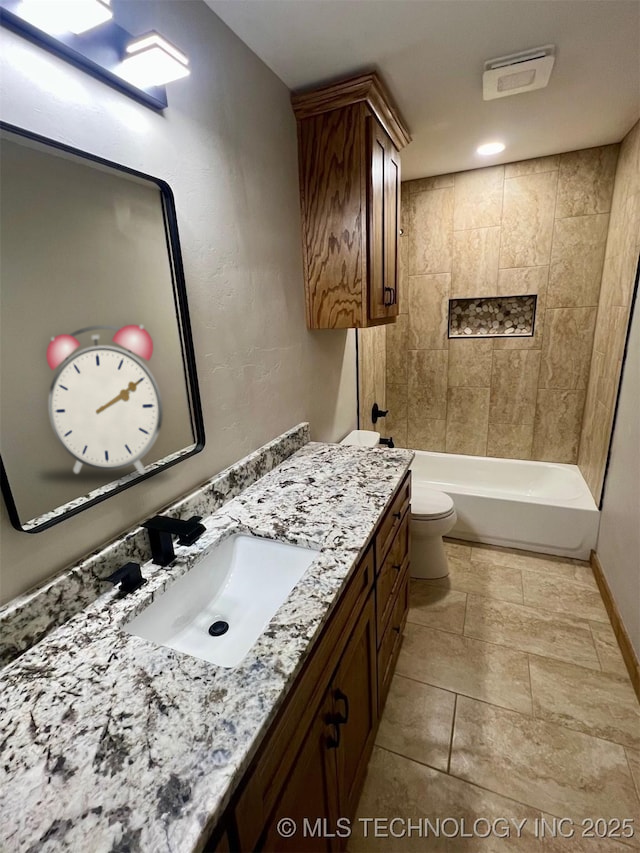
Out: 2:10
